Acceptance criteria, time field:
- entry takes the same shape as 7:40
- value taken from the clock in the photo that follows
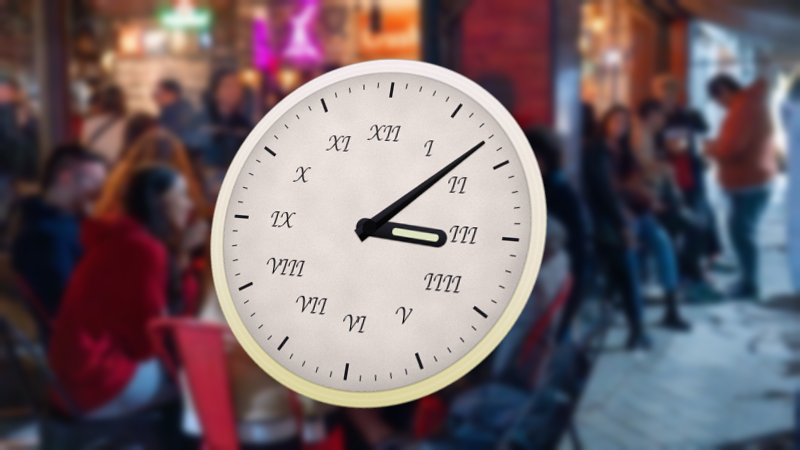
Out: 3:08
